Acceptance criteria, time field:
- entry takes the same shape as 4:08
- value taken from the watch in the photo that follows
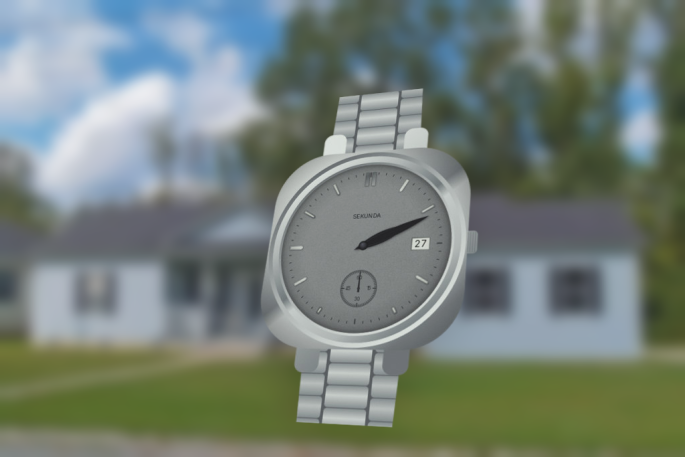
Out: 2:11
